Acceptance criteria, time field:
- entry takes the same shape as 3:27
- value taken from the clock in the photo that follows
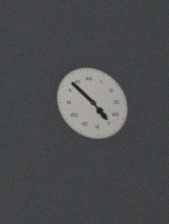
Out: 4:53
